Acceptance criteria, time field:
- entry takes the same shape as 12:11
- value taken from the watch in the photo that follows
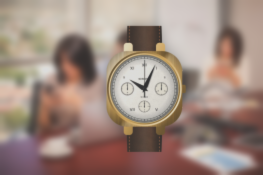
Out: 10:04
